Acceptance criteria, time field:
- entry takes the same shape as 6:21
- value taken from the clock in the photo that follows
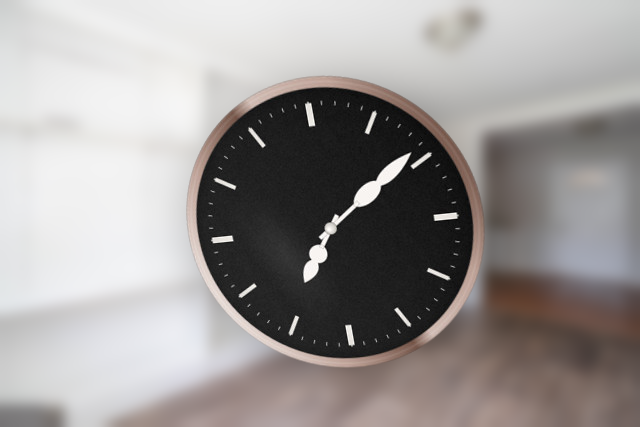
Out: 7:09
